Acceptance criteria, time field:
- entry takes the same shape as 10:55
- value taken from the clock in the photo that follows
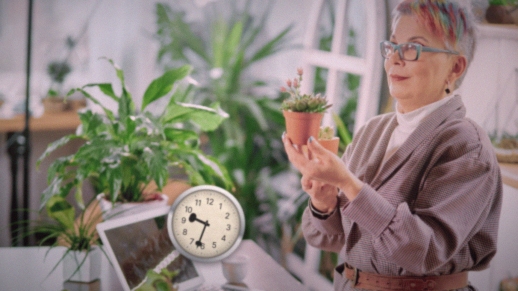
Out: 9:32
